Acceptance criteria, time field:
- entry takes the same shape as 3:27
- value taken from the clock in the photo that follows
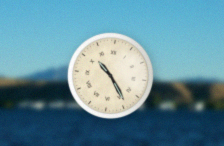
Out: 10:24
